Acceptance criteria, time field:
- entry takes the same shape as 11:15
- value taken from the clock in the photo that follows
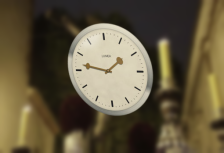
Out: 1:47
